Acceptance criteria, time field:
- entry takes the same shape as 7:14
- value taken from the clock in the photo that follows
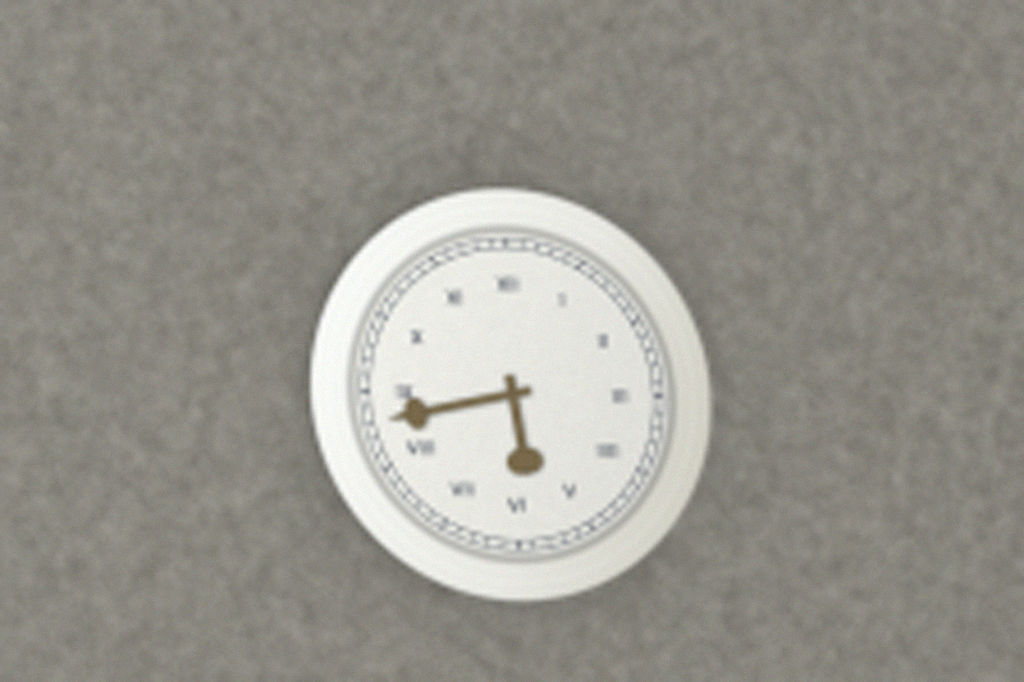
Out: 5:43
